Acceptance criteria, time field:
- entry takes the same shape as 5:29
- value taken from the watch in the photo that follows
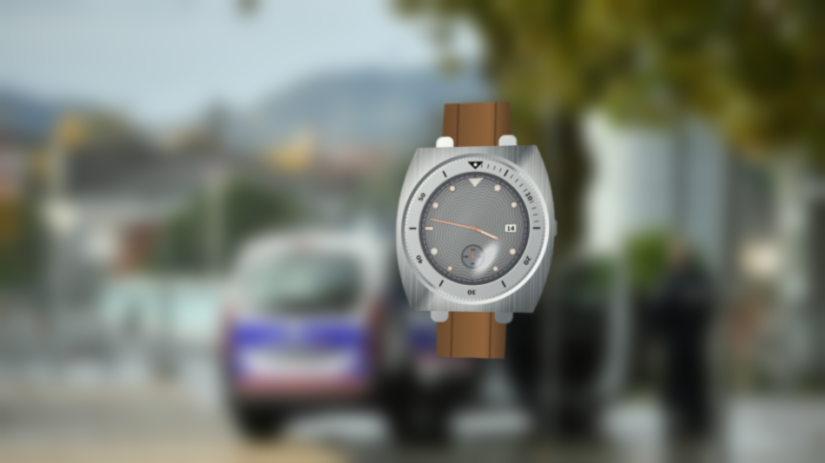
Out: 3:47
